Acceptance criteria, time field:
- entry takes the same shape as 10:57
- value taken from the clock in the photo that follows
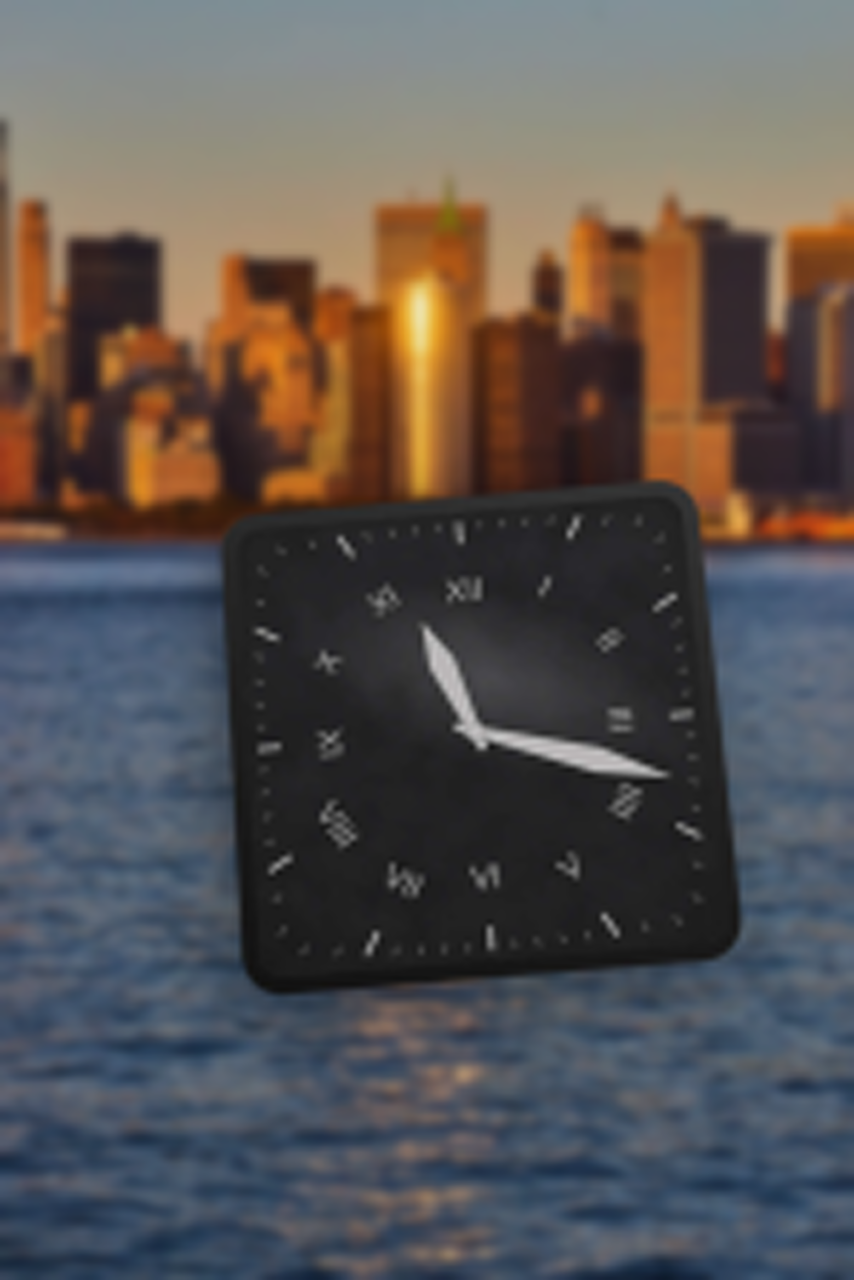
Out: 11:18
